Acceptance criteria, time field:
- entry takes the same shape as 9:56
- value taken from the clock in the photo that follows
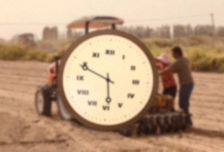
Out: 5:49
